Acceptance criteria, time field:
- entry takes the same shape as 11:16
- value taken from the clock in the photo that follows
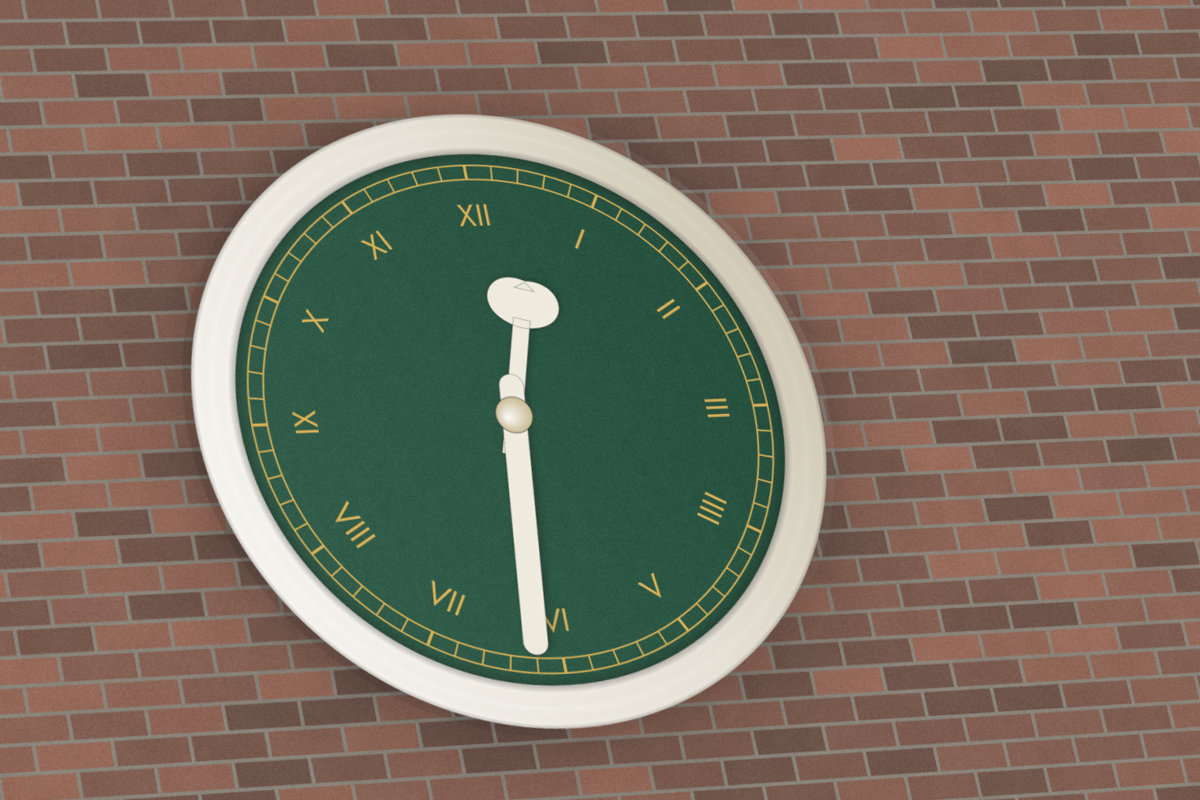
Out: 12:31
